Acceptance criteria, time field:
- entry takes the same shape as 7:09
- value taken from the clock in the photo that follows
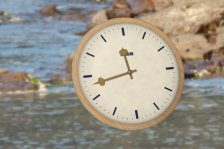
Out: 11:43
